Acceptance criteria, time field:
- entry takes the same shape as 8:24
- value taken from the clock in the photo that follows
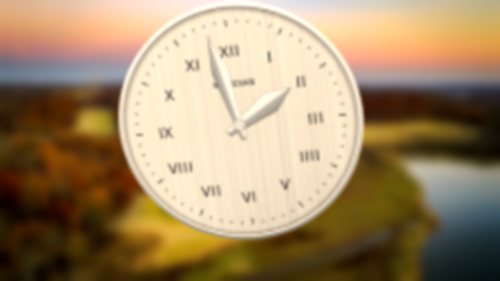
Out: 1:58
